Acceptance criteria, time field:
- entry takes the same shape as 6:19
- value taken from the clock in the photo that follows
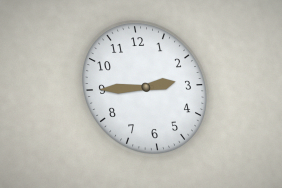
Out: 2:45
